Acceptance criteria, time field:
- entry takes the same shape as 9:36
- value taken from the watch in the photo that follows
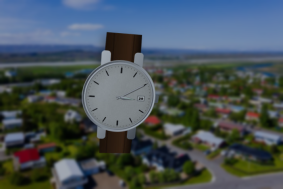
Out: 3:10
